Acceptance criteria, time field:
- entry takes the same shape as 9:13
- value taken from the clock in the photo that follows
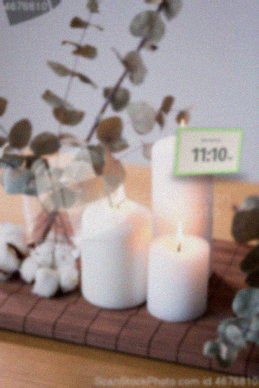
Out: 11:10
